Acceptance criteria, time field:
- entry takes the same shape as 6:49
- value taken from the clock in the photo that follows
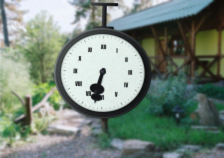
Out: 6:32
